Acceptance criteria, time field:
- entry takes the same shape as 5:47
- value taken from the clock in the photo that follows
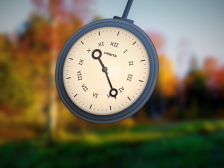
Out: 10:23
